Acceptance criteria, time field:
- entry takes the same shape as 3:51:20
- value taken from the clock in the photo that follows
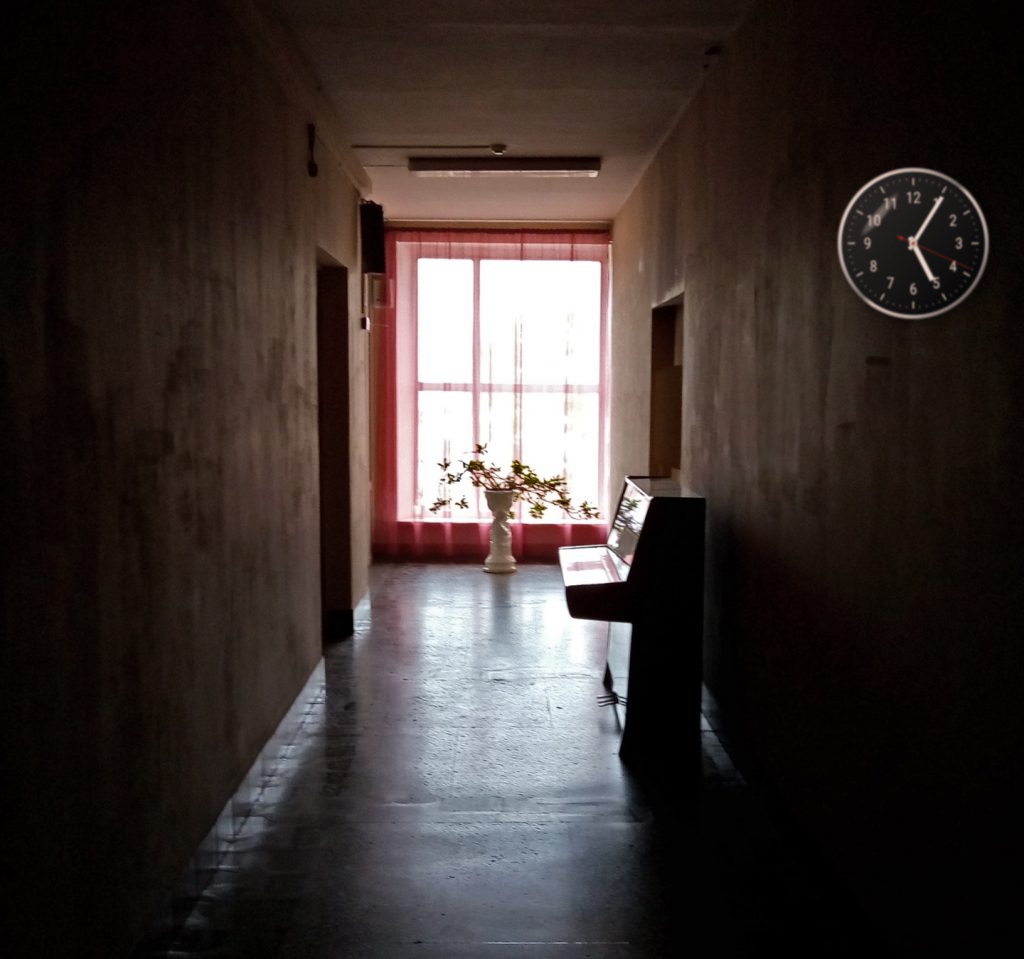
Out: 5:05:19
